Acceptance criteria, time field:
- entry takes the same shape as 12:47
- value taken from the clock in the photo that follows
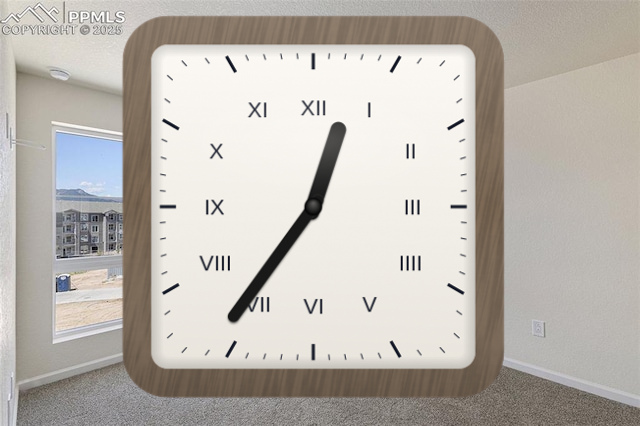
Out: 12:36
